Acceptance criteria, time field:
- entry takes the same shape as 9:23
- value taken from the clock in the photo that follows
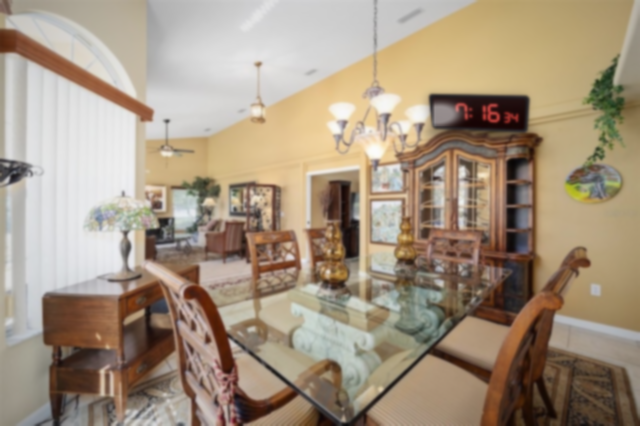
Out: 7:16
